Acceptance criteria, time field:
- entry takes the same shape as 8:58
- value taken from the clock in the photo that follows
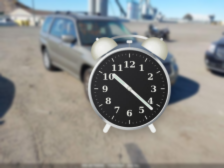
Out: 10:22
